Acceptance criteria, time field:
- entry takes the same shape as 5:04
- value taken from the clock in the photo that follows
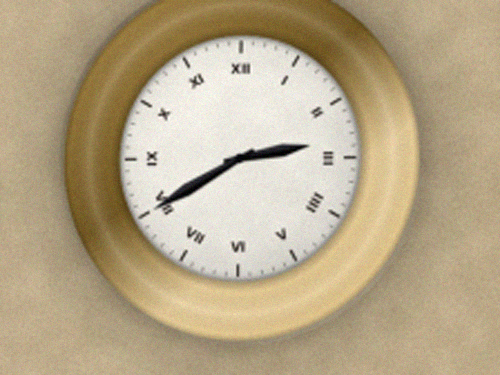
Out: 2:40
